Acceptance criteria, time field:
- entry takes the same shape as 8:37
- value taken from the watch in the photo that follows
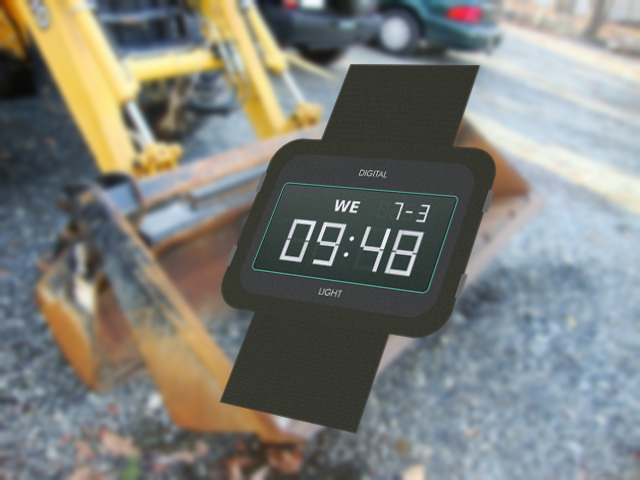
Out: 9:48
